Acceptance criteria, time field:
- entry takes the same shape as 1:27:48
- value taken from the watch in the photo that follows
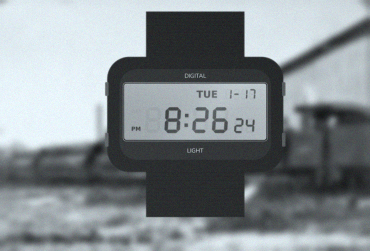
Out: 8:26:24
